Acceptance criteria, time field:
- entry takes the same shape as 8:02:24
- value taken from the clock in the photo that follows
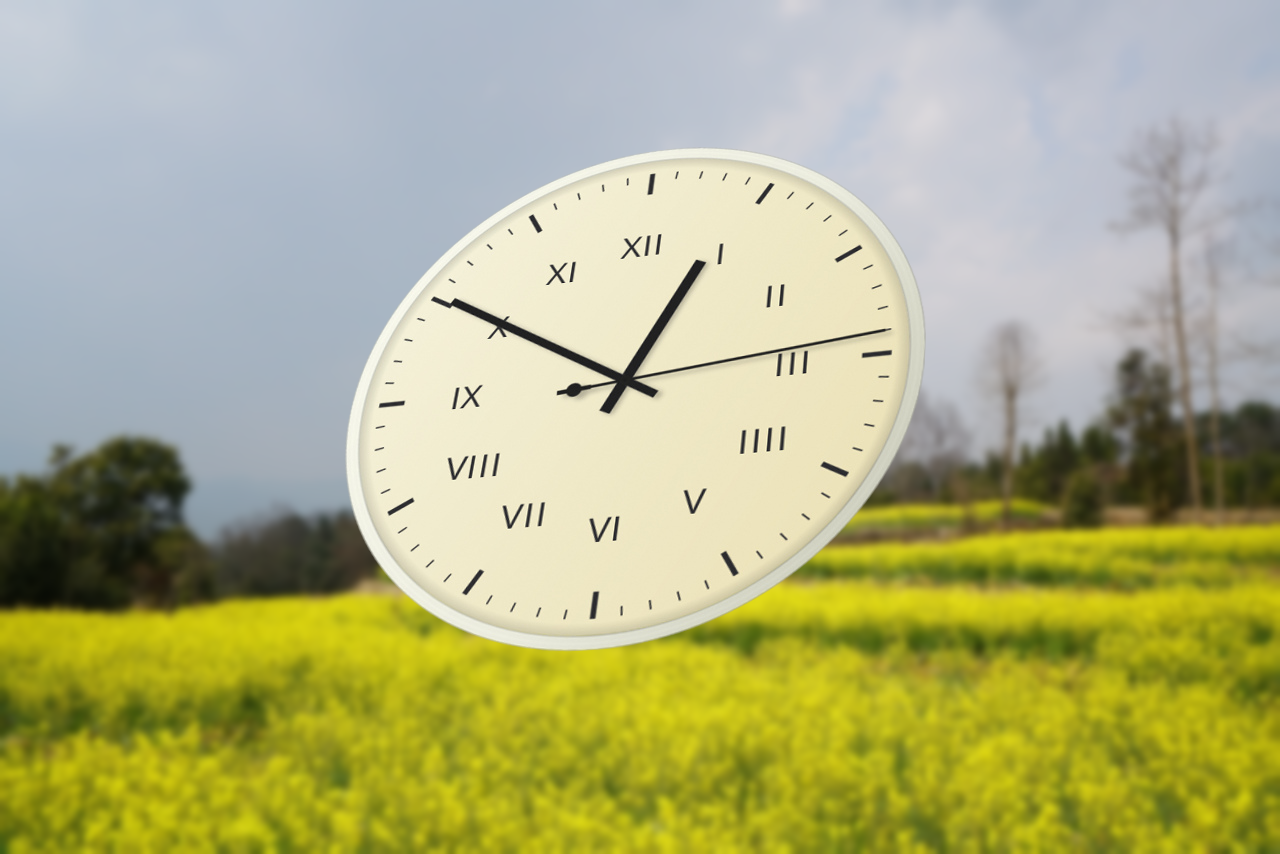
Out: 12:50:14
